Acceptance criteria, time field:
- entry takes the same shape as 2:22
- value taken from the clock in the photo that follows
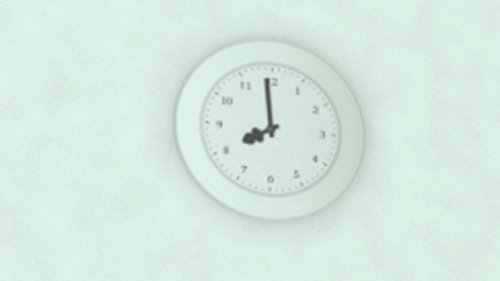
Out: 7:59
